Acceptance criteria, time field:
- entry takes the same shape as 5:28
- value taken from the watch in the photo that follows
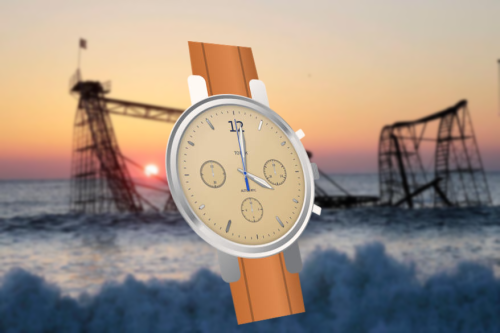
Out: 4:01
